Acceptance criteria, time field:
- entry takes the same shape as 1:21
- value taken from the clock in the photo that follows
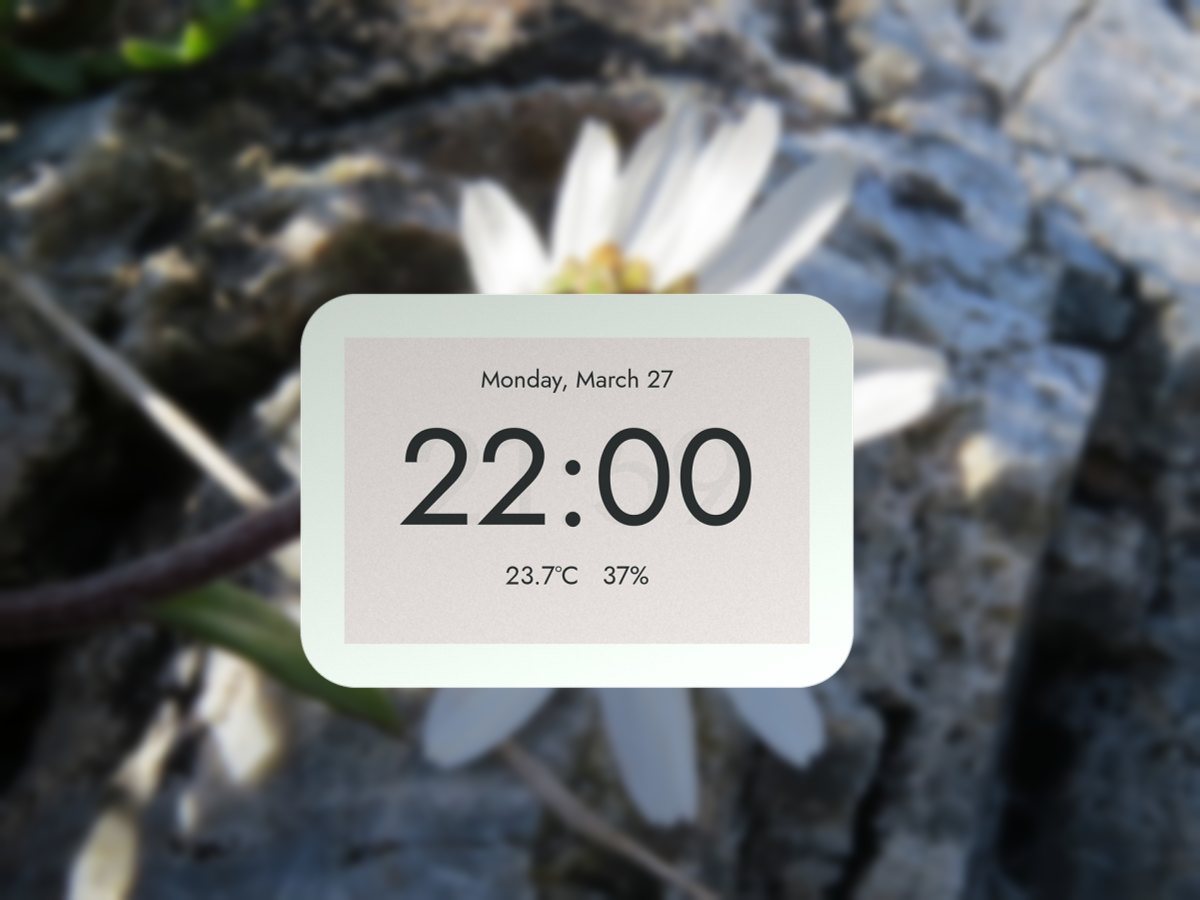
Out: 22:00
